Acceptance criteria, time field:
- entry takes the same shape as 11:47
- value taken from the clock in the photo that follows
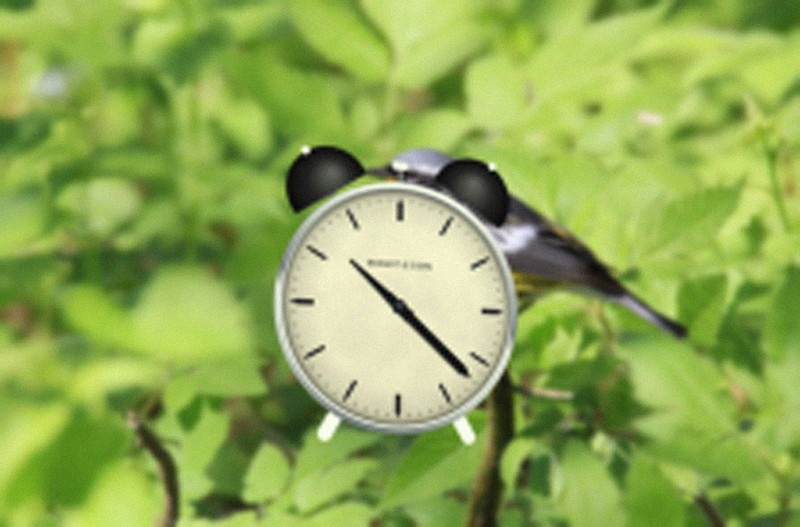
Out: 10:22
